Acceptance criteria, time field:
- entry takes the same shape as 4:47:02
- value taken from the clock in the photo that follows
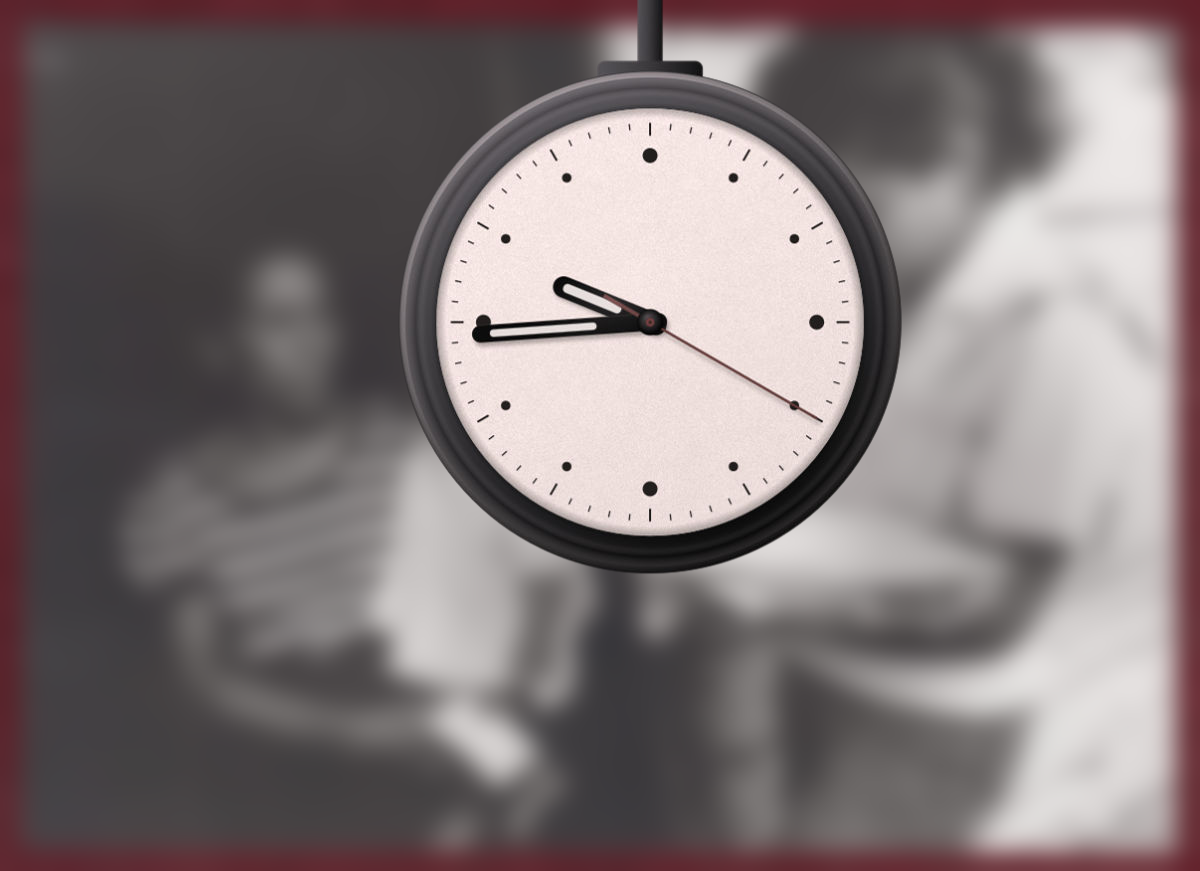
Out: 9:44:20
